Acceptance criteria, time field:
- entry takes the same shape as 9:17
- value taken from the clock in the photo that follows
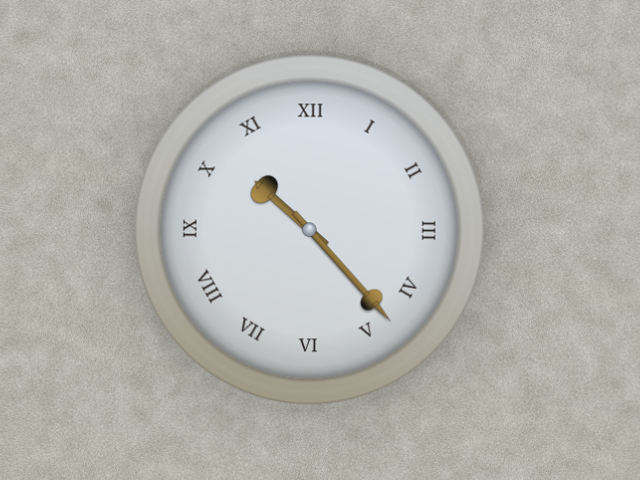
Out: 10:23
